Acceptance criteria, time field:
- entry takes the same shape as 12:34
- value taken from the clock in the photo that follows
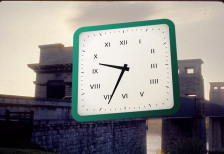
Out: 9:34
